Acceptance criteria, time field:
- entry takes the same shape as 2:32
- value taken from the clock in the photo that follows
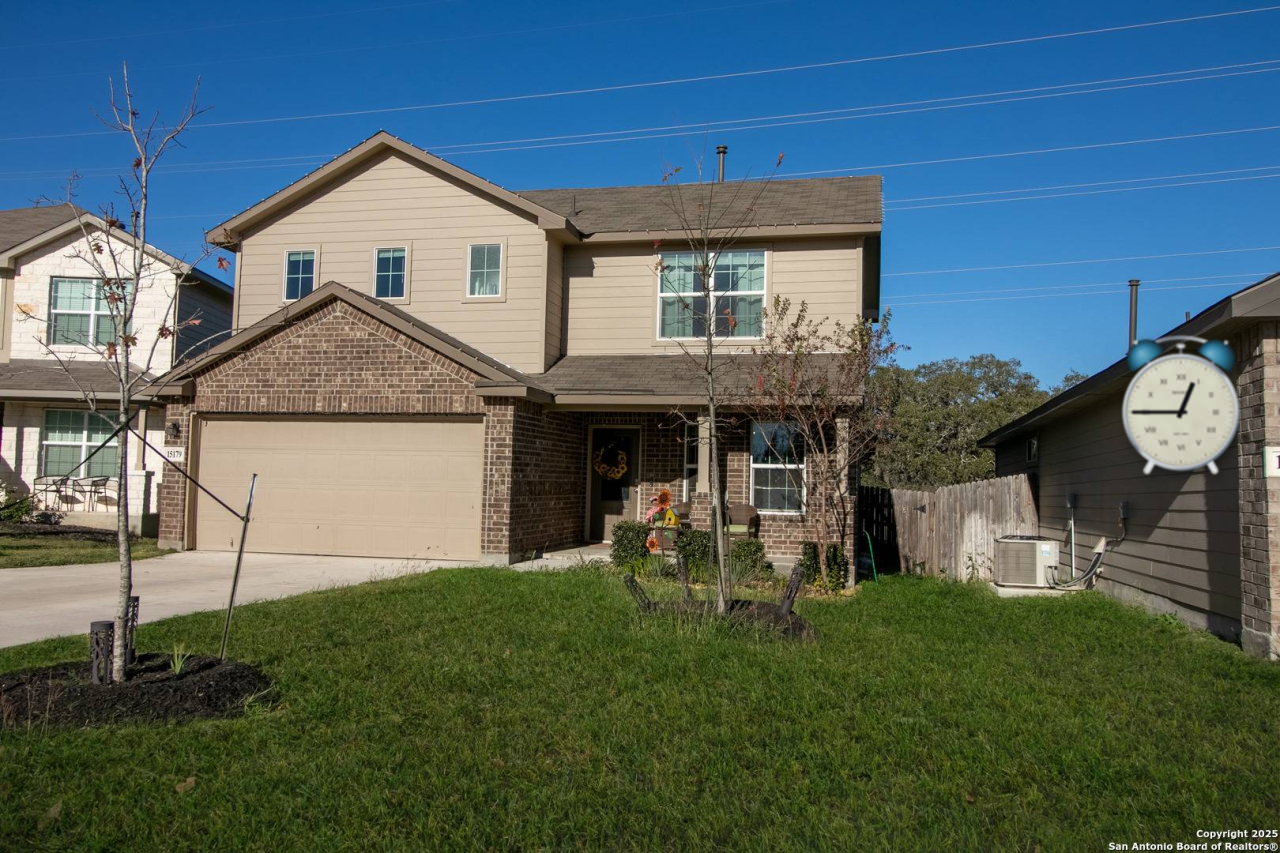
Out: 12:45
